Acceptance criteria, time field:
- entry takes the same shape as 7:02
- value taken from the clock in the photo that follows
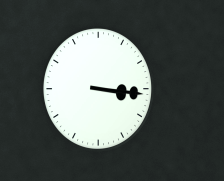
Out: 3:16
